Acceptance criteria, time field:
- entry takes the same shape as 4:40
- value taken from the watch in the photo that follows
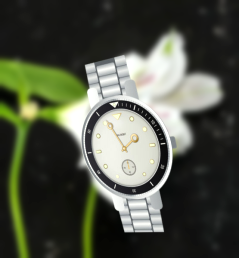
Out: 1:56
